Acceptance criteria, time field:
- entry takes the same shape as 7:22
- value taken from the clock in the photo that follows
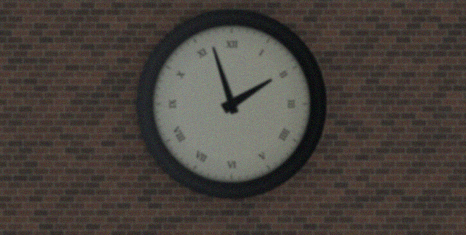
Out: 1:57
